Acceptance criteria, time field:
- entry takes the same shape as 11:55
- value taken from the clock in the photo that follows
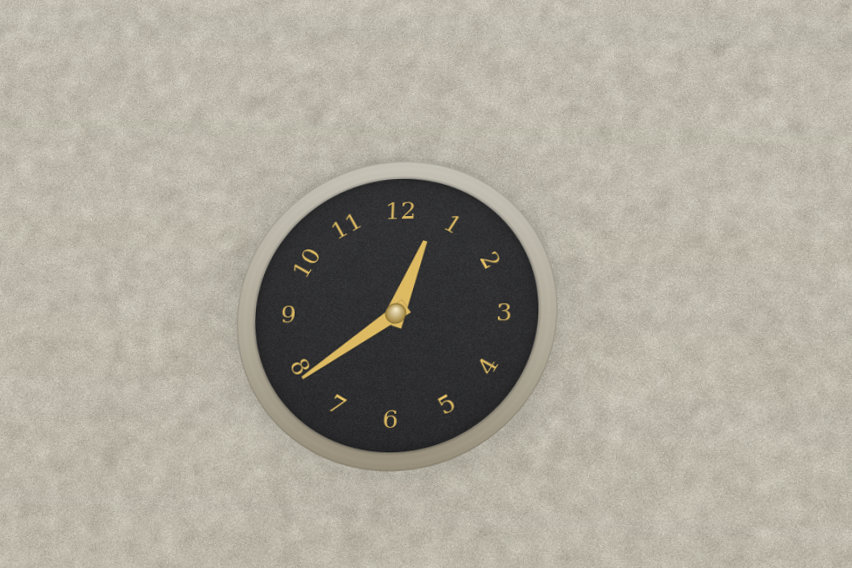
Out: 12:39
